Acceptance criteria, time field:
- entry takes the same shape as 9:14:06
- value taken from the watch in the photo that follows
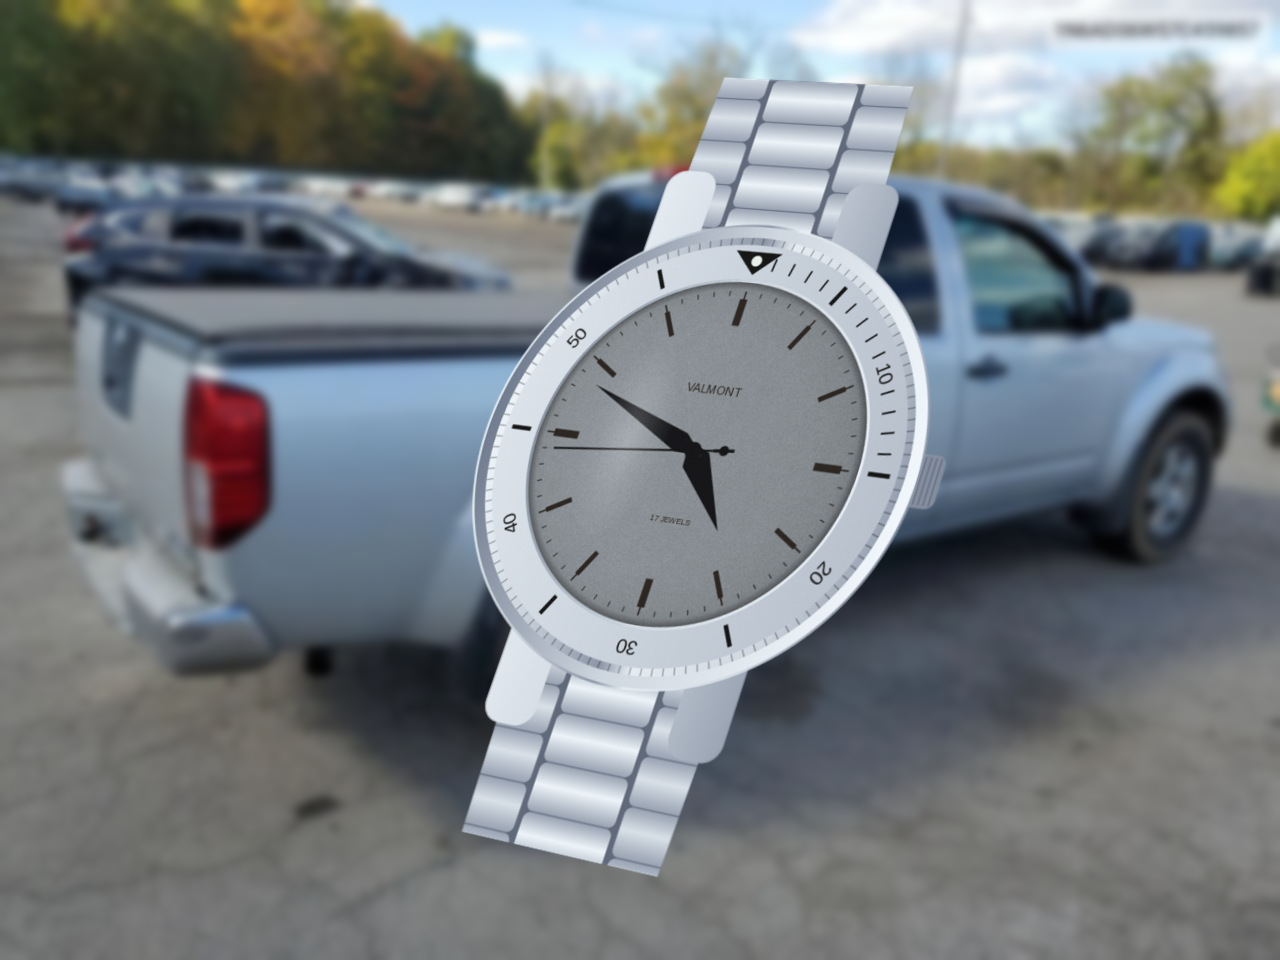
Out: 4:48:44
